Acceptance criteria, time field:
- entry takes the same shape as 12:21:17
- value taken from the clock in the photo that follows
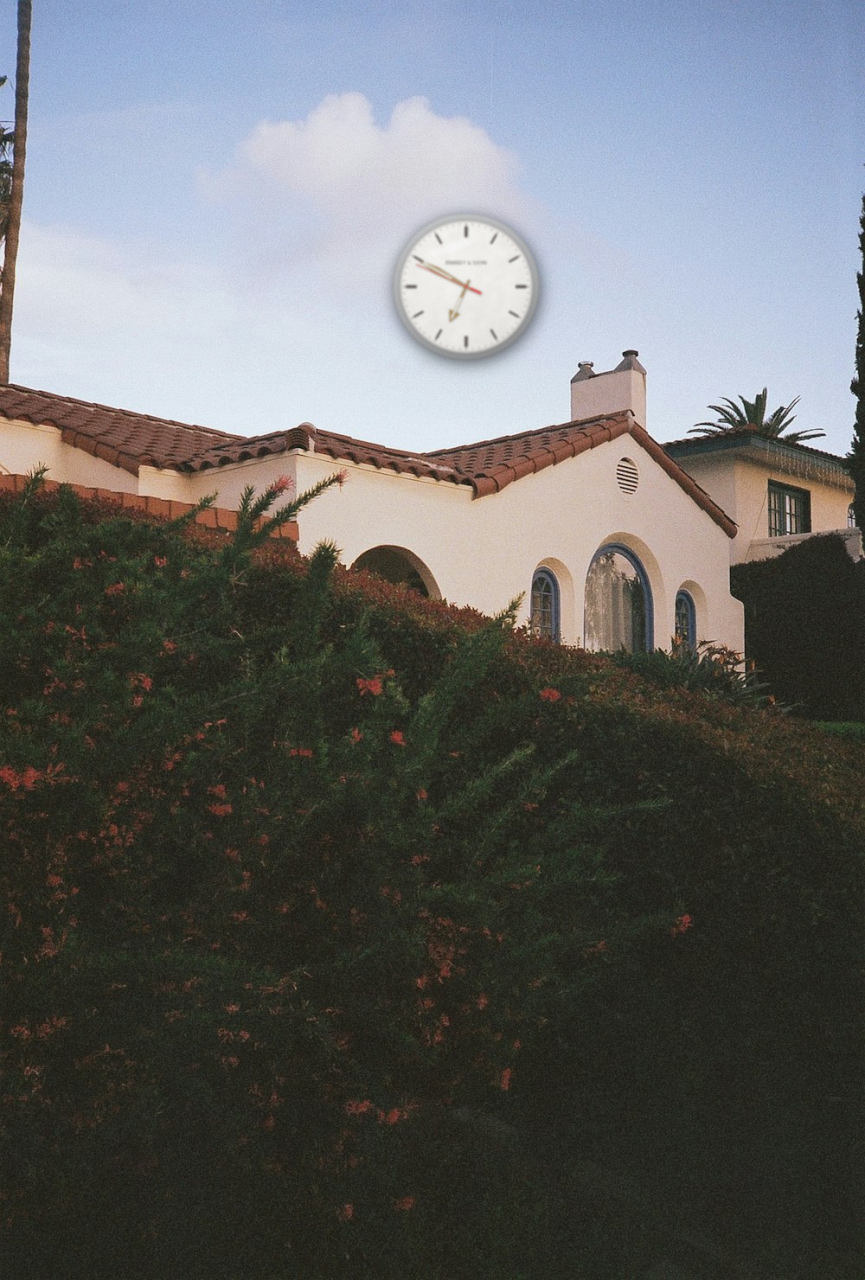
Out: 6:49:49
